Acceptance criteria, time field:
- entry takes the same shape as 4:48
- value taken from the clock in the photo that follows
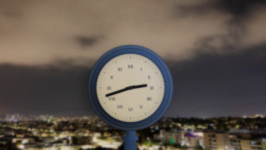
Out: 2:42
